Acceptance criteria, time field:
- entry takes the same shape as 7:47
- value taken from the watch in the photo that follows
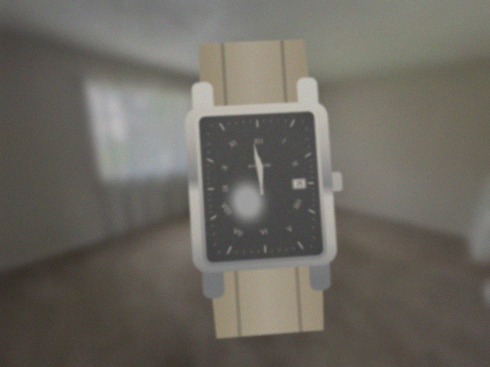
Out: 11:59
